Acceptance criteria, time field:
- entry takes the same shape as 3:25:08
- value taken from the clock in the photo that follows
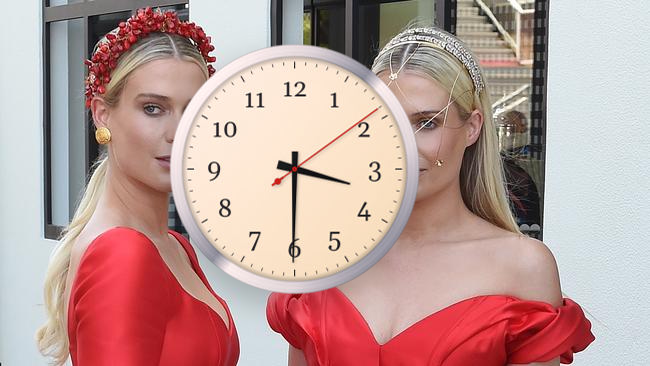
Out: 3:30:09
